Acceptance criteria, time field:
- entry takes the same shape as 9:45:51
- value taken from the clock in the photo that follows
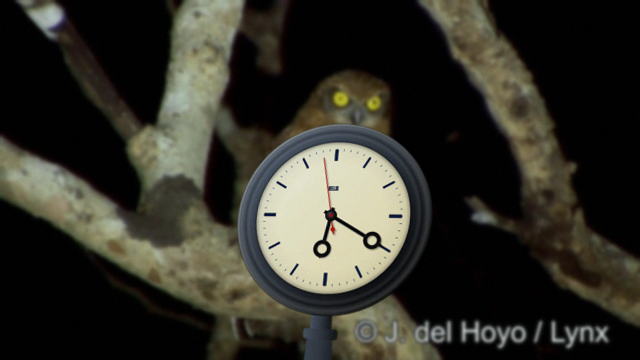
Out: 6:19:58
